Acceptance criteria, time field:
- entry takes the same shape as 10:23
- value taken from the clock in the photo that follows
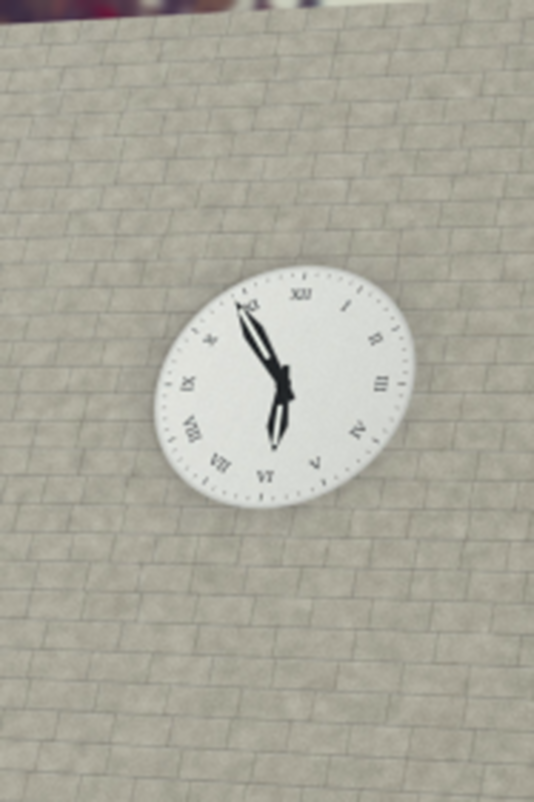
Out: 5:54
